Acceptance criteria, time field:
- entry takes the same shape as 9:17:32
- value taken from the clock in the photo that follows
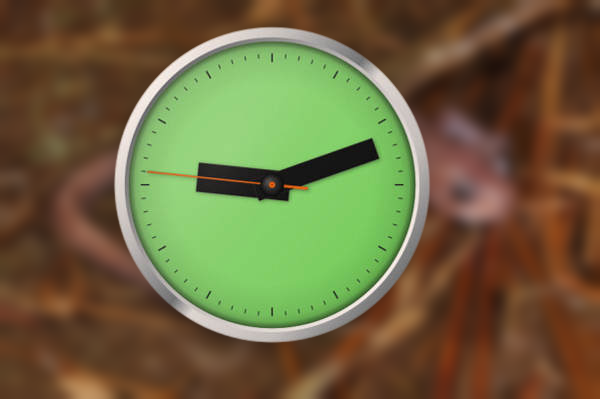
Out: 9:11:46
